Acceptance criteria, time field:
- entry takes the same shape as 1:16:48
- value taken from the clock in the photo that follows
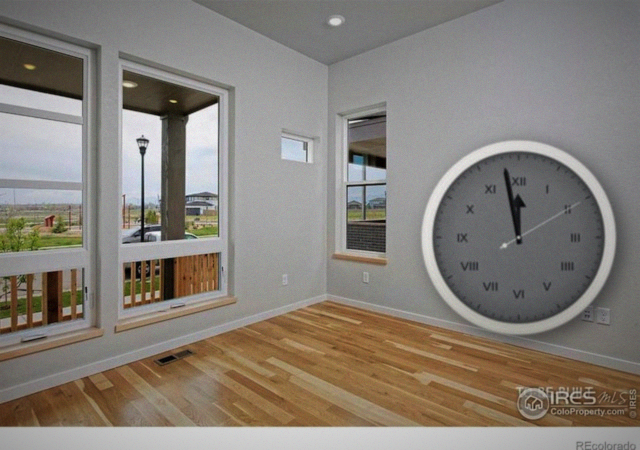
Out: 11:58:10
